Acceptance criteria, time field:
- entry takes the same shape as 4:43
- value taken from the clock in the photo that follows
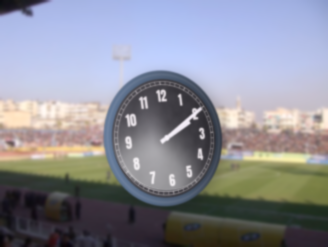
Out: 2:10
